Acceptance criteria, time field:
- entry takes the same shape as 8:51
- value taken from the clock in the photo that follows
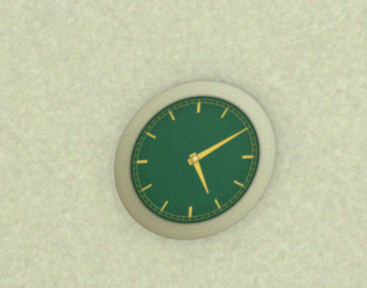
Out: 5:10
